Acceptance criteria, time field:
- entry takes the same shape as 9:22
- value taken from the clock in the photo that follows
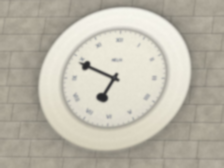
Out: 6:49
